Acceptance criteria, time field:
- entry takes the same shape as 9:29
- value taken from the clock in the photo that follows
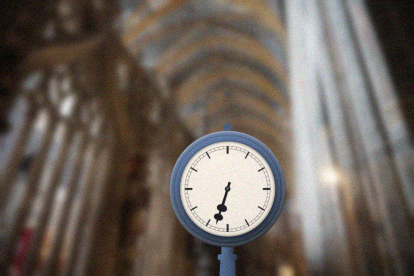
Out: 6:33
